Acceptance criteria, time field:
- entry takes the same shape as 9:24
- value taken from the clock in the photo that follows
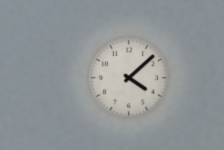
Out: 4:08
